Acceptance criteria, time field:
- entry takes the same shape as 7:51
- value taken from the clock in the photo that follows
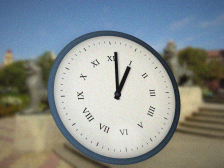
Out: 1:01
